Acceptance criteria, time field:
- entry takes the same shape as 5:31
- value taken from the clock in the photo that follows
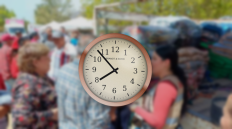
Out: 7:53
